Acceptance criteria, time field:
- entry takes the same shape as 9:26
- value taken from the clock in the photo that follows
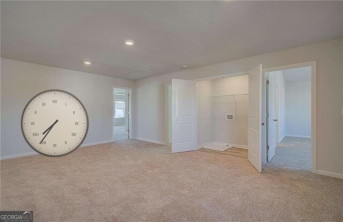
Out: 7:36
